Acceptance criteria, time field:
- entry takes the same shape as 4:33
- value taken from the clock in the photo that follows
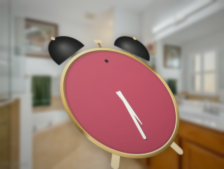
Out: 5:29
